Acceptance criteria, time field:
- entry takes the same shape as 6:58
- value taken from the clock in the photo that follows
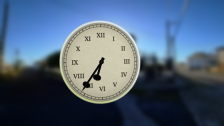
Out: 6:36
